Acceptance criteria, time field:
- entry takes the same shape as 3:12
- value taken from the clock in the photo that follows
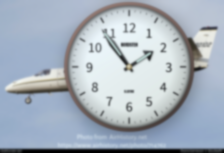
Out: 1:54
